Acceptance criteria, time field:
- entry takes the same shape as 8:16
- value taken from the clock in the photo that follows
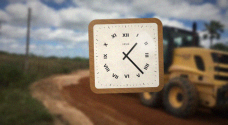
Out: 1:23
